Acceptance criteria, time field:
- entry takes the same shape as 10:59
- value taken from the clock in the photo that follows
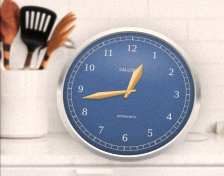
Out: 12:43
